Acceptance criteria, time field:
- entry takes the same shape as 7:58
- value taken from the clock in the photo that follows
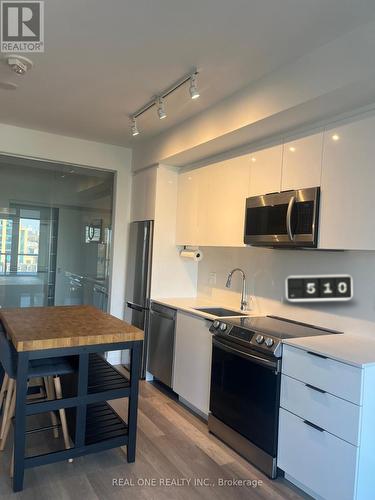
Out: 5:10
